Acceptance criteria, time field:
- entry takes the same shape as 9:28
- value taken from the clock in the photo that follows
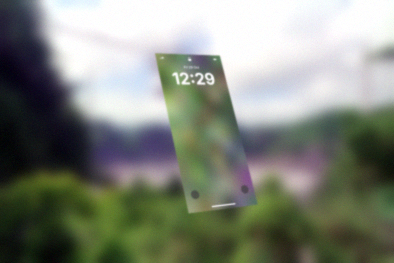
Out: 12:29
